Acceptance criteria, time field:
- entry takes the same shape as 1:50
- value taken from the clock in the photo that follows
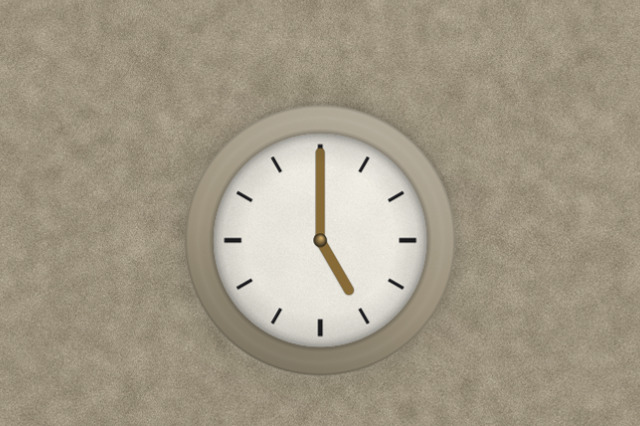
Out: 5:00
